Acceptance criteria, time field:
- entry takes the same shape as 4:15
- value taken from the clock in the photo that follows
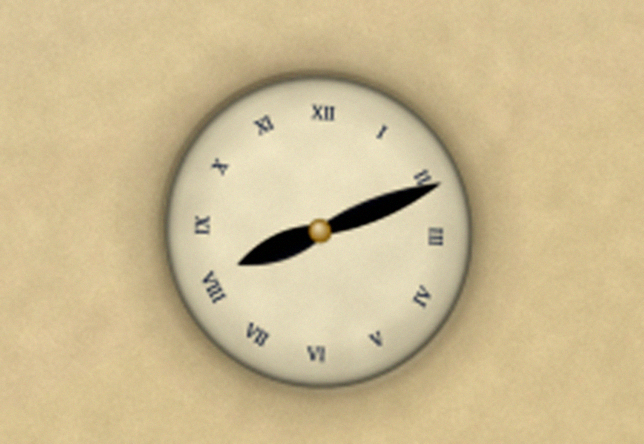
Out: 8:11
